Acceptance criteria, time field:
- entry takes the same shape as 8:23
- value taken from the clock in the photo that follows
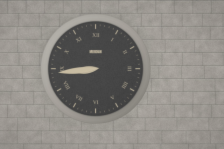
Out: 8:44
